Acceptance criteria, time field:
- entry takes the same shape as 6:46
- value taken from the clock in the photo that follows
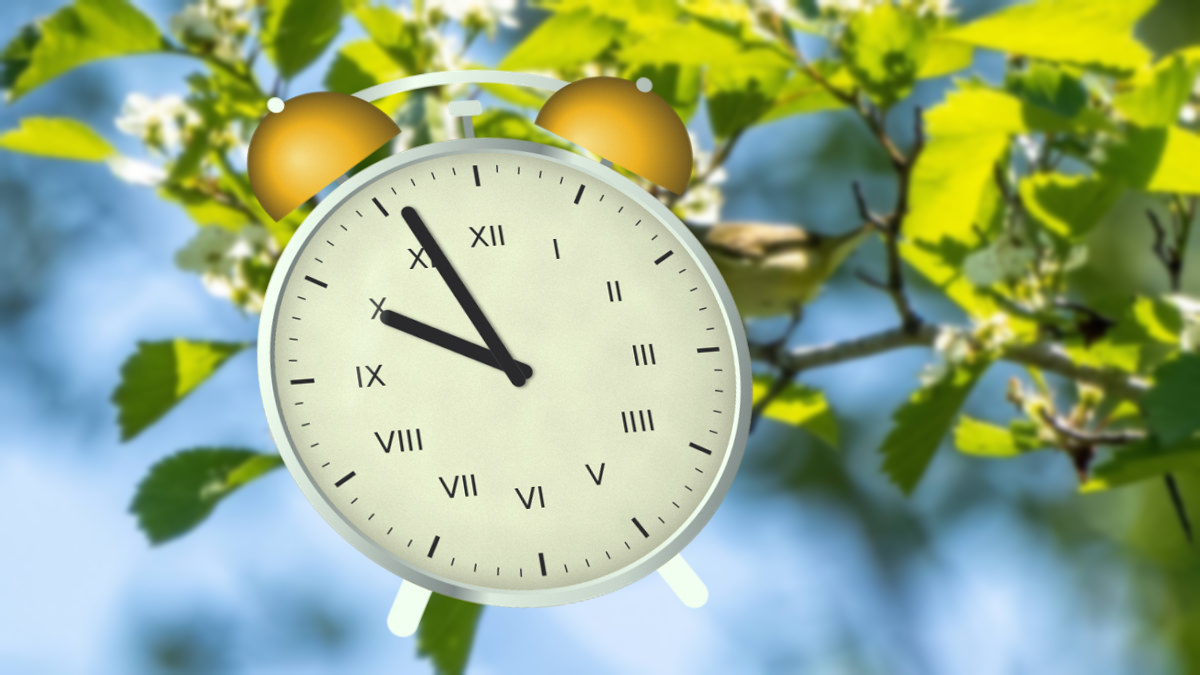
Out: 9:56
